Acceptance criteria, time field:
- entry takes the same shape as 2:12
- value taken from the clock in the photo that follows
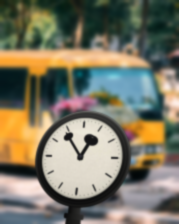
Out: 12:54
